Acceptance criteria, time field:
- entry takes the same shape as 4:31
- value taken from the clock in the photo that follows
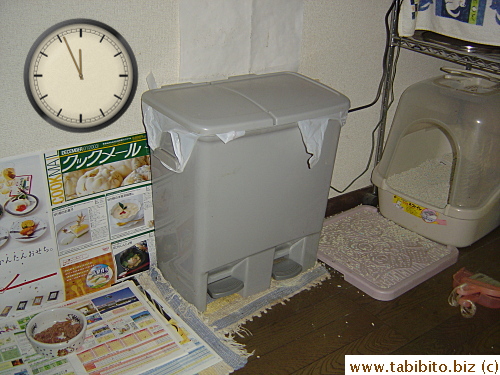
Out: 11:56
